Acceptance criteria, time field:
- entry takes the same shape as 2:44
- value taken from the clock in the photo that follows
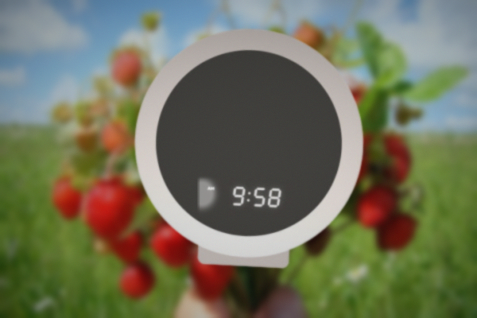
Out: 9:58
